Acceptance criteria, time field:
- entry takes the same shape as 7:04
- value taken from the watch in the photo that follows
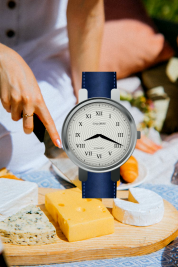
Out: 8:19
